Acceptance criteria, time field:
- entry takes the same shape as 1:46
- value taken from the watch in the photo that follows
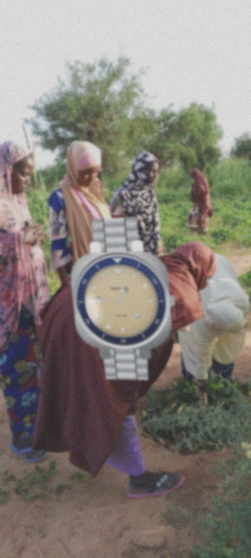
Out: 12:46
